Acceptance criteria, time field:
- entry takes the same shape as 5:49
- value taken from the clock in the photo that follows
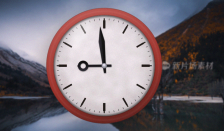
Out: 8:59
